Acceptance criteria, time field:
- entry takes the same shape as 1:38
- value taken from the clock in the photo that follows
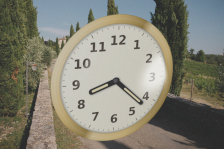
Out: 8:22
